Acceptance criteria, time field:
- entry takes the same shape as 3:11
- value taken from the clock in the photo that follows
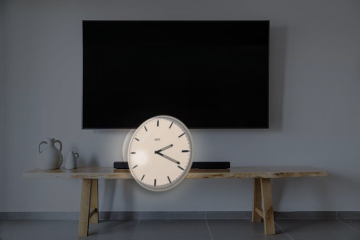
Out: 2:19
